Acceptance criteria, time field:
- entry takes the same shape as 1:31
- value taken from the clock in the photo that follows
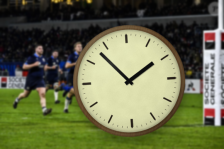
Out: 1:53
